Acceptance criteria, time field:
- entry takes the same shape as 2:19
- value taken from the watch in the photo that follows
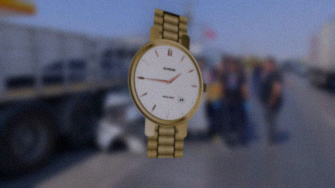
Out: 1:45
